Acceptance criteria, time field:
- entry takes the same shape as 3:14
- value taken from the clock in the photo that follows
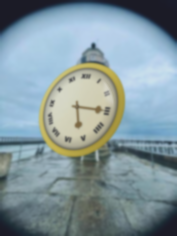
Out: 5:15
